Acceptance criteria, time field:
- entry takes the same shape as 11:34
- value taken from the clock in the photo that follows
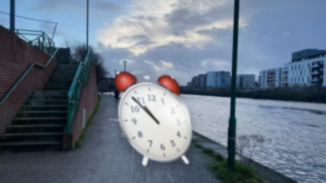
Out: 10:53
